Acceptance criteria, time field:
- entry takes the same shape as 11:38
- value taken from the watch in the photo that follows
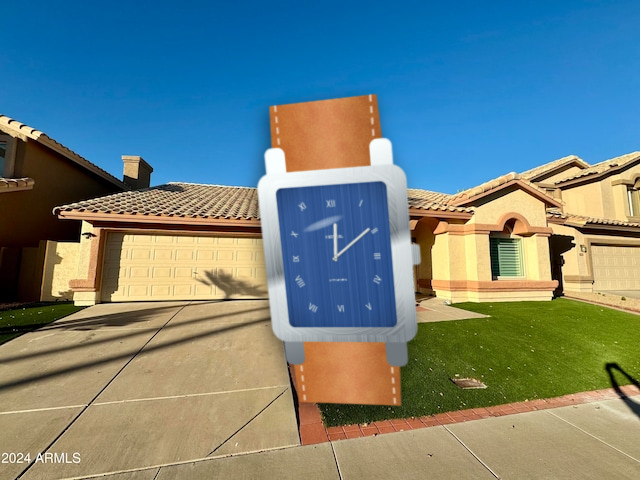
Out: 12:09
